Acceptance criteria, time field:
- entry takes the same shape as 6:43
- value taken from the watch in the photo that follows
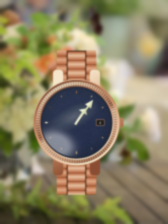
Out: 1:06
